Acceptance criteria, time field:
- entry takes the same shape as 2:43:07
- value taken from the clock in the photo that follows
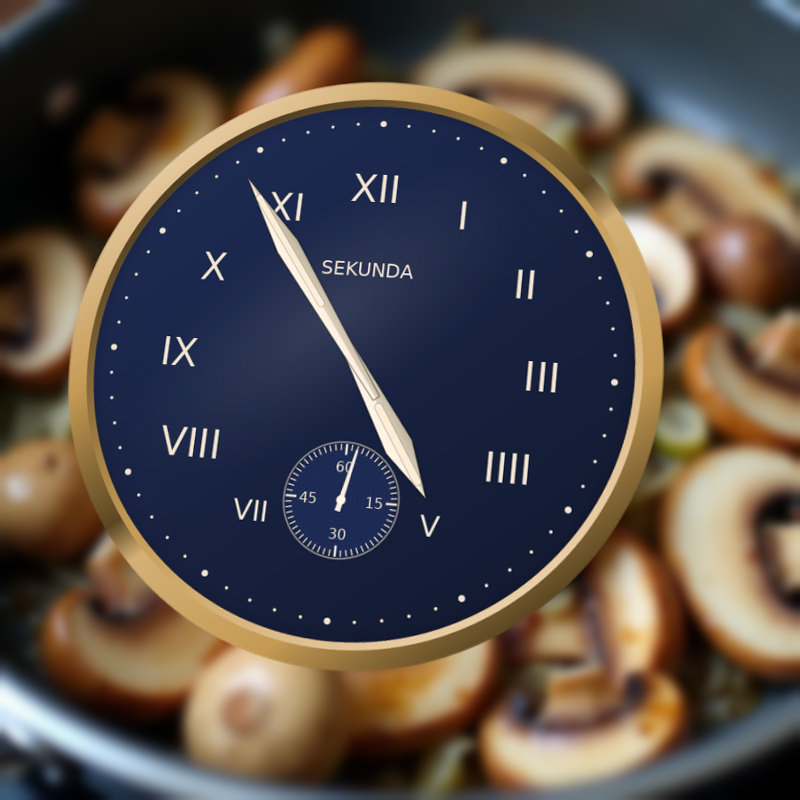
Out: 4:54:02
